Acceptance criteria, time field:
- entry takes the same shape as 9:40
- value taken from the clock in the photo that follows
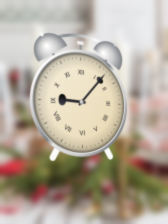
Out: 9:07
